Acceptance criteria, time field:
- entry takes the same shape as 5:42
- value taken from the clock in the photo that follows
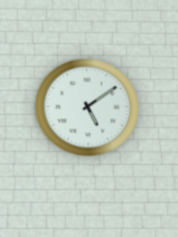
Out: 5:09
